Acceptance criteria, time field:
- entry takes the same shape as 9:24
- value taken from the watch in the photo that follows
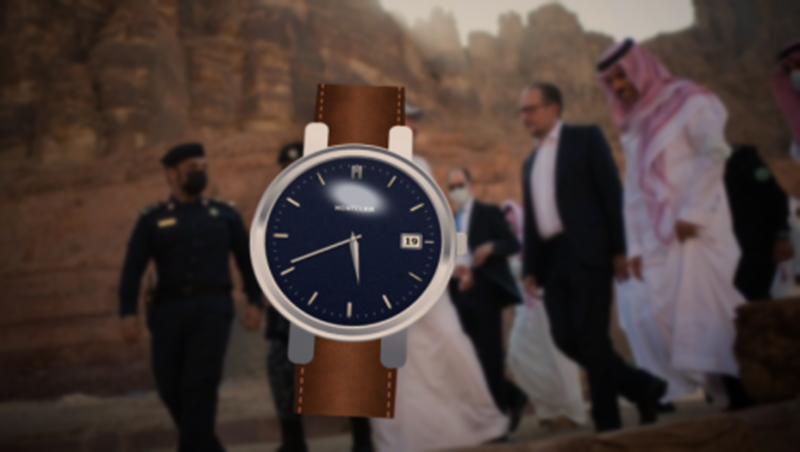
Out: 5:41
